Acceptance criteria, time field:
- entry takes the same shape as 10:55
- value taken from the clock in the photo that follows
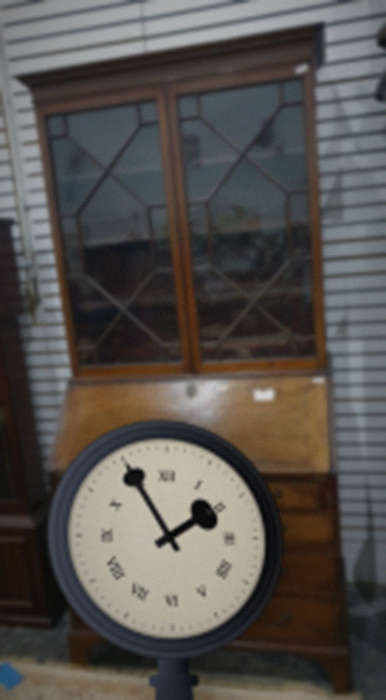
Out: 1:55
